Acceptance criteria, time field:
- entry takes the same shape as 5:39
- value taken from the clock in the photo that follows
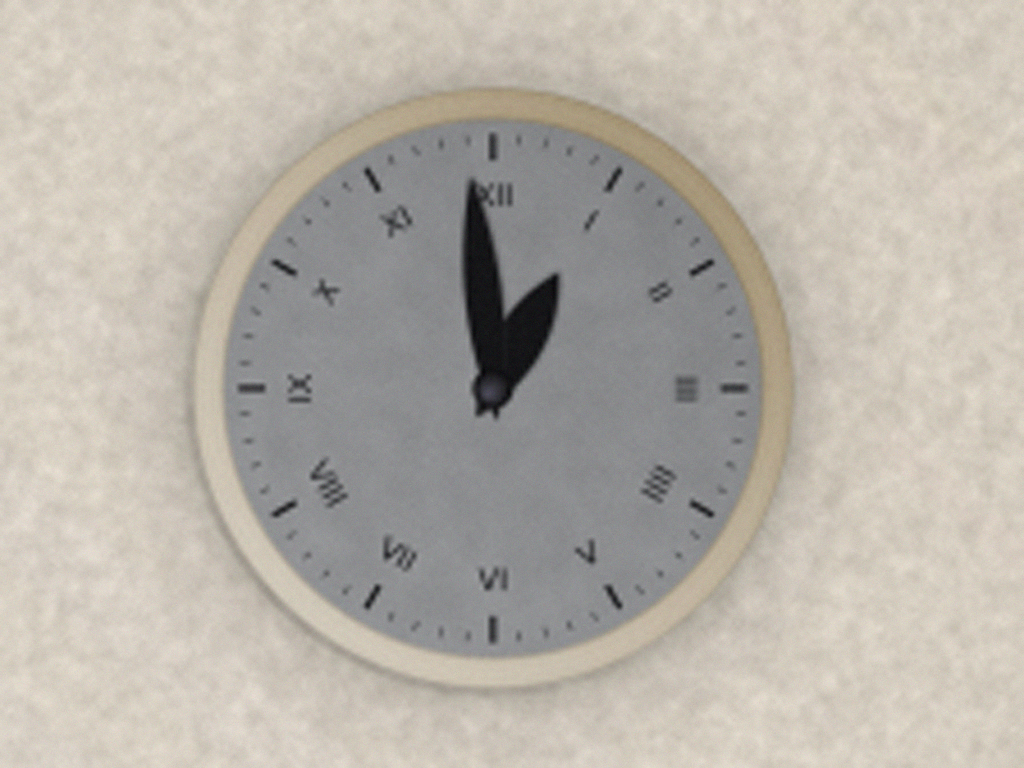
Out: 12:59
